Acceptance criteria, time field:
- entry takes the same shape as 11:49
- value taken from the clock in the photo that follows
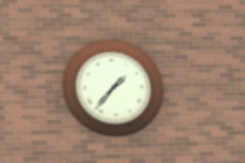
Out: 1:37
